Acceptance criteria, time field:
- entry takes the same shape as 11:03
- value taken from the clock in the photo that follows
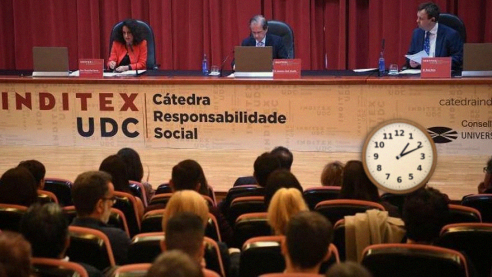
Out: 1:11
